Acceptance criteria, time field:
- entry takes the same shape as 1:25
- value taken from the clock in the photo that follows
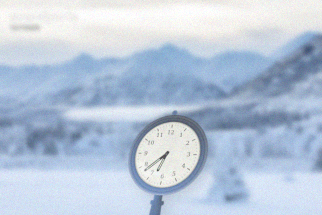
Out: 6:38
